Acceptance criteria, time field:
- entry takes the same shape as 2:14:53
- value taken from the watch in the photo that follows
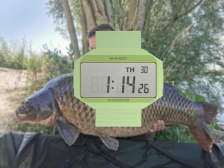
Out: 1:14:26
